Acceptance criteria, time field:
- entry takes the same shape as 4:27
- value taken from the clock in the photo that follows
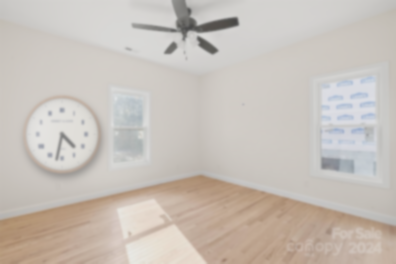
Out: 4:32
